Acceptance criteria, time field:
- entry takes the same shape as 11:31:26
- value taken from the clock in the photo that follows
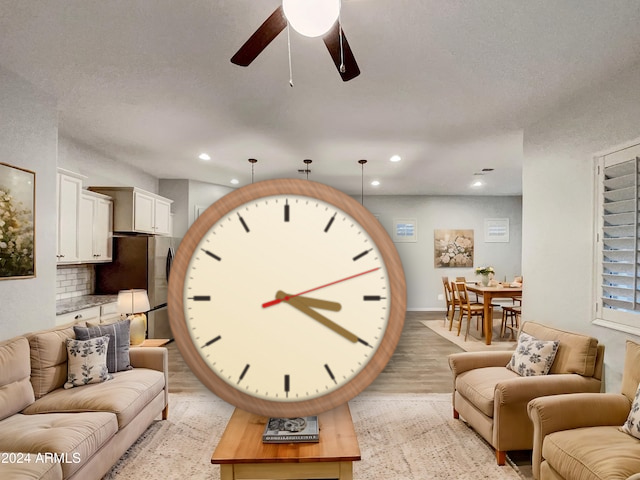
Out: 3:20:12
